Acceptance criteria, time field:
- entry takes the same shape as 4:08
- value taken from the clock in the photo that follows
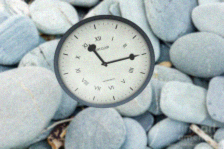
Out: 11:15
